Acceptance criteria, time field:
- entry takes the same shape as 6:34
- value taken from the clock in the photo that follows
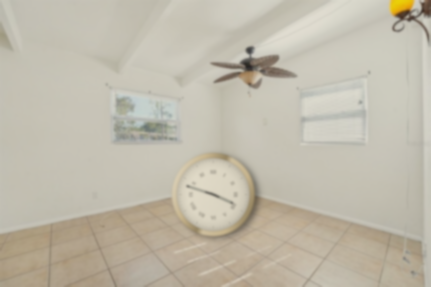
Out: 3:48
